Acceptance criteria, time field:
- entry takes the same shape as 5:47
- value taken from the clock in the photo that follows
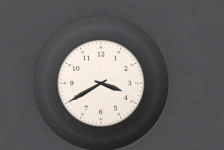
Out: 3:40
